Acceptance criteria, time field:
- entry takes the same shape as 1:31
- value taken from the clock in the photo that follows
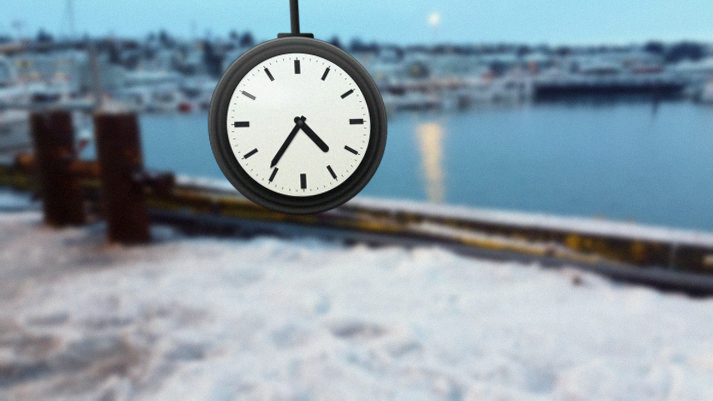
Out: 4:36
